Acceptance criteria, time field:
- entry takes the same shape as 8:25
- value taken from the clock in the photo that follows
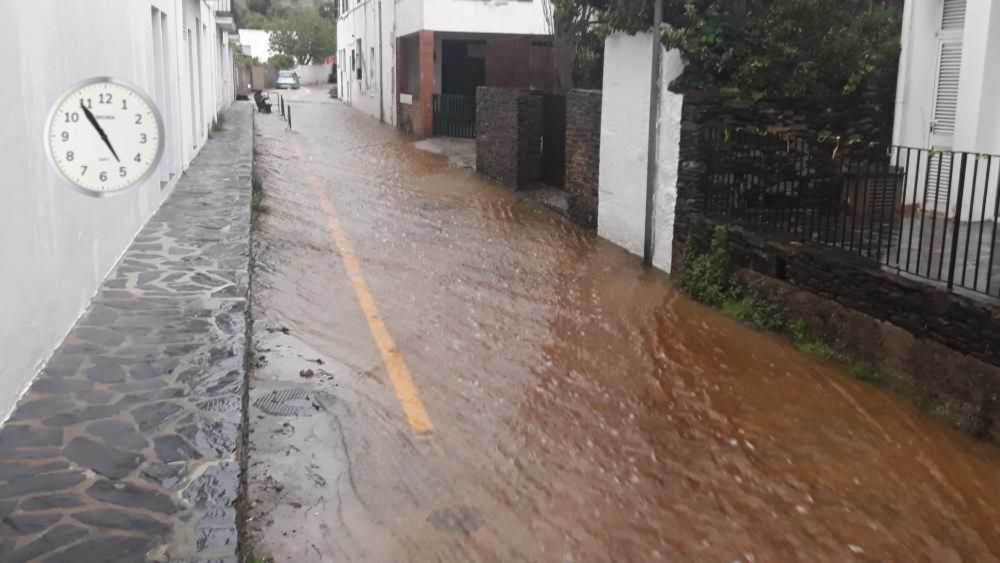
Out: 4:54
